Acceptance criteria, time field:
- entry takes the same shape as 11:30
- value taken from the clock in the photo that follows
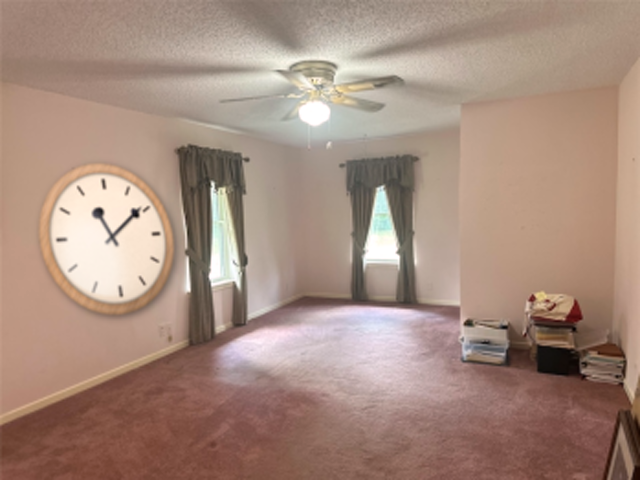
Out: 11:09
